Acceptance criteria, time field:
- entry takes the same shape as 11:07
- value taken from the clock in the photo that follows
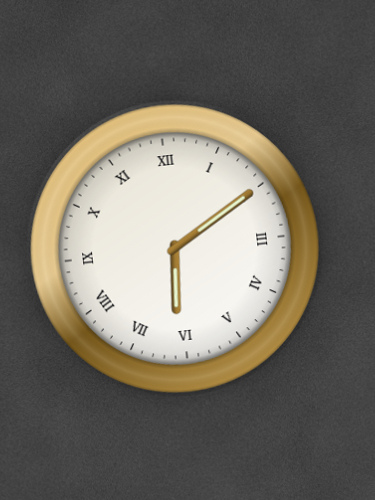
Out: 6:10
